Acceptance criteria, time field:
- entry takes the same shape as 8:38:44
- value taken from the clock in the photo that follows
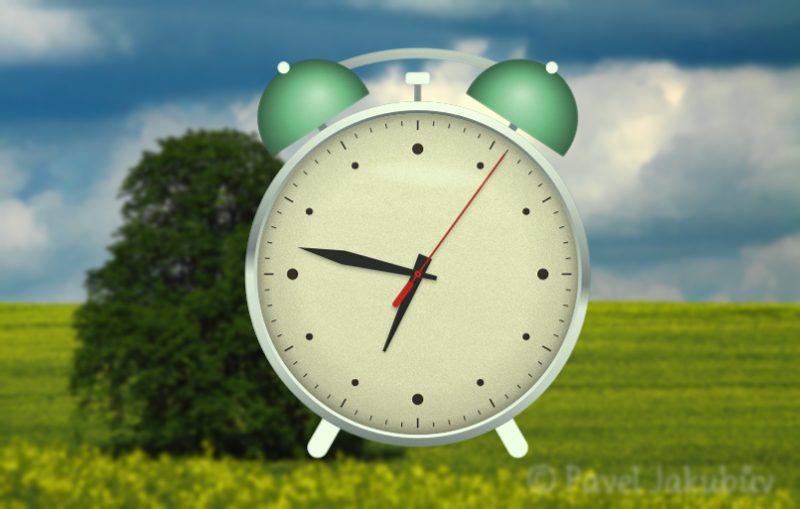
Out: 6:47:06
